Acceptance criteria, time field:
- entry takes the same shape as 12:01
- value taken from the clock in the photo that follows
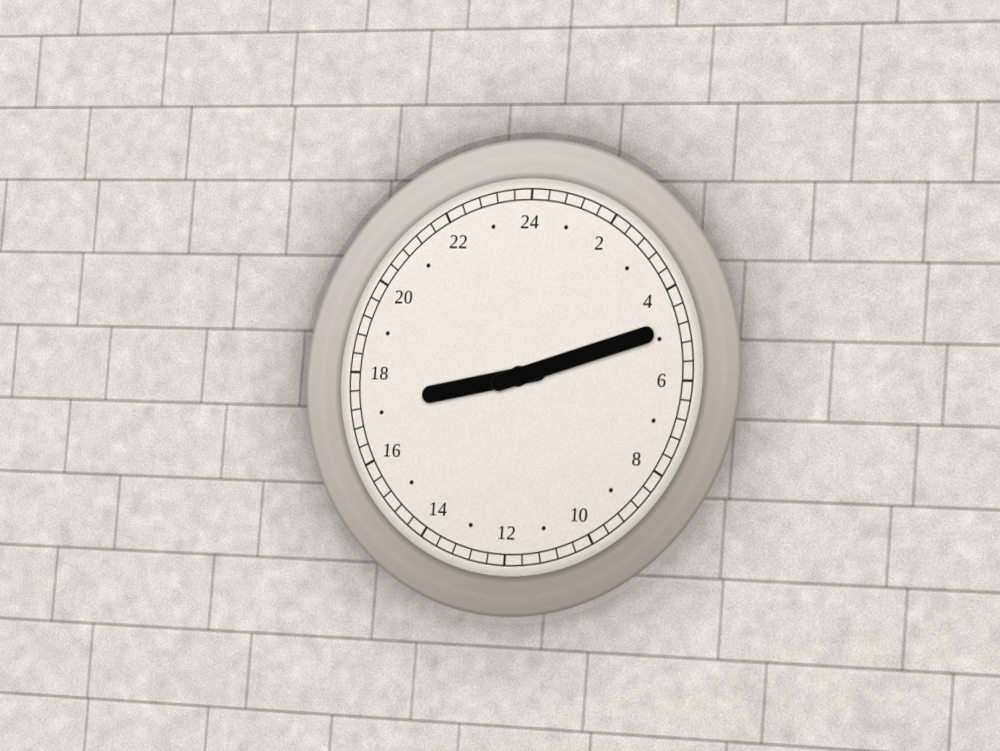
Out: 17:12
